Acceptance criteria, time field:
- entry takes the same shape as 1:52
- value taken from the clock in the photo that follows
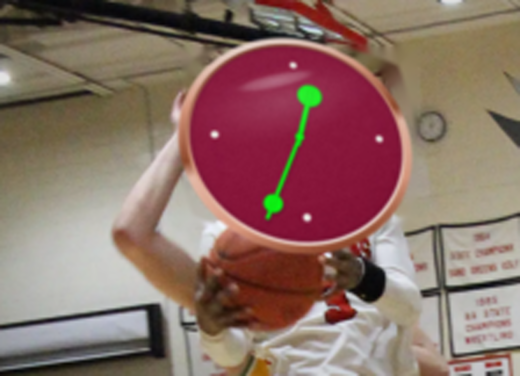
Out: 12:34
